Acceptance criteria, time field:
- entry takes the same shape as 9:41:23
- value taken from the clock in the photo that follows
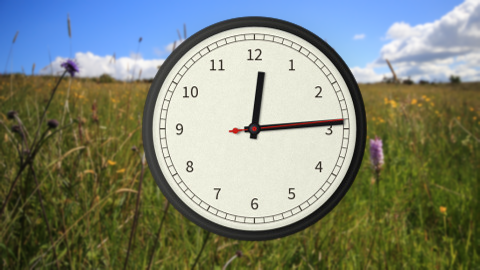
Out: 12:14:14
